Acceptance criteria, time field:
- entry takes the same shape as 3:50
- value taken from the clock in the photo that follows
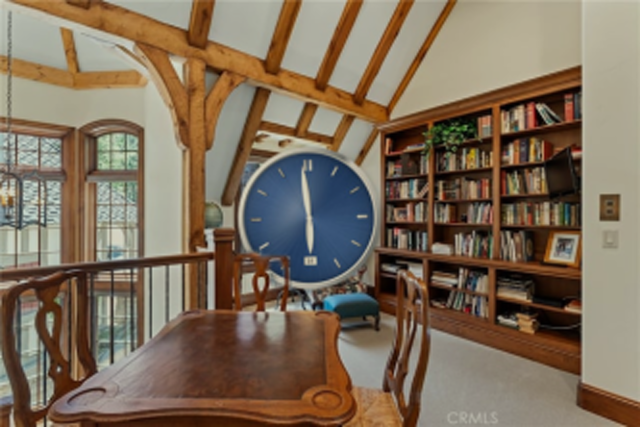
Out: 5:59
